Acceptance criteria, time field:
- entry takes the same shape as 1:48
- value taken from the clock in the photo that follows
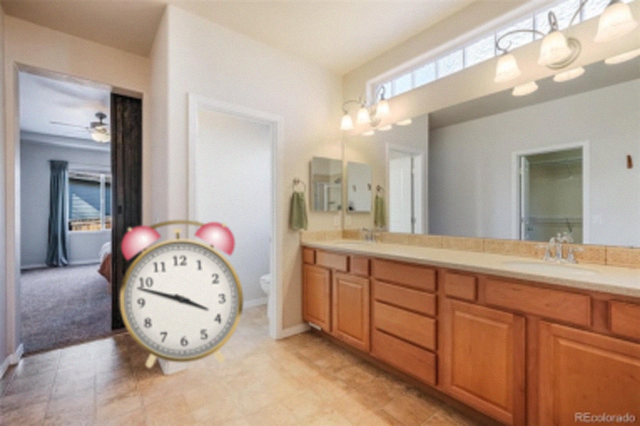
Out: 3:48
